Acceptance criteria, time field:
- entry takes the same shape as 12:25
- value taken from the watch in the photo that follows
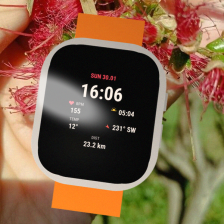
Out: 16:06
